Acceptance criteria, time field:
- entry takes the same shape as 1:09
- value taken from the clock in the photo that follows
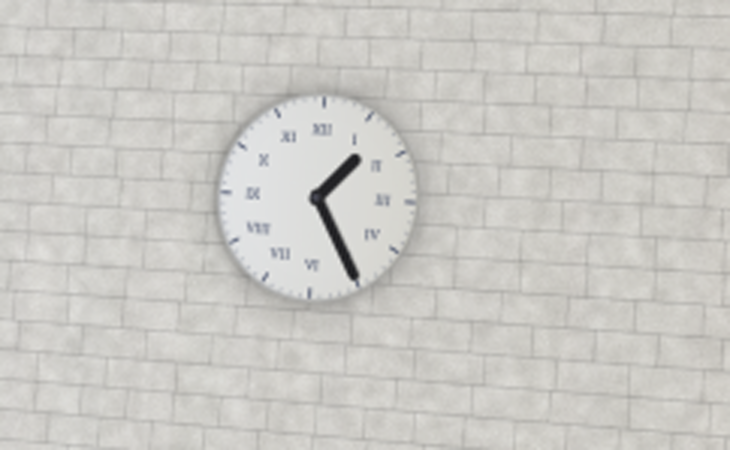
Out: 1:25
